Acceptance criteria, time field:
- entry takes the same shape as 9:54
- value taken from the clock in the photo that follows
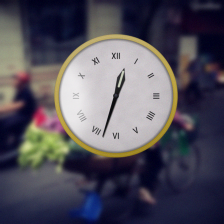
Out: 12:33
